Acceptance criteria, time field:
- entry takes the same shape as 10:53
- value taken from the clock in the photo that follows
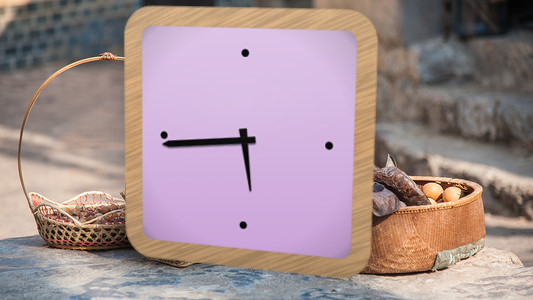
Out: 5:44
